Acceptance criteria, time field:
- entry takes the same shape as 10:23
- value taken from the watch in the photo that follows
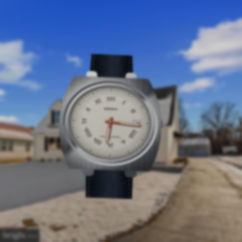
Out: 6:16
